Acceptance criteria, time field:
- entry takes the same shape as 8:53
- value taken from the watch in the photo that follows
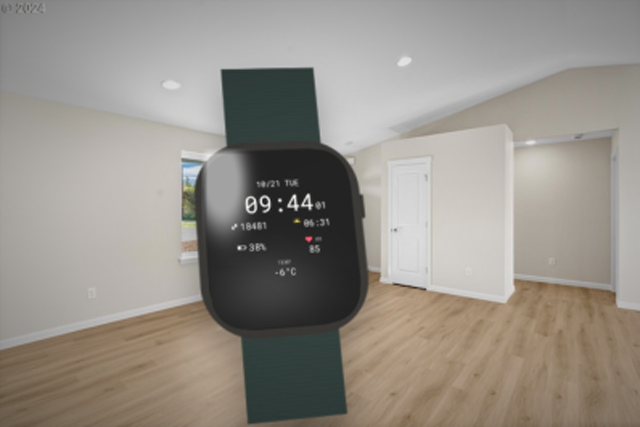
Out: 9:44
